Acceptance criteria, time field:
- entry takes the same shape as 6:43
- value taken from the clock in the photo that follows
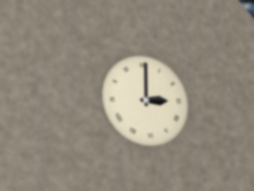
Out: 3:01
